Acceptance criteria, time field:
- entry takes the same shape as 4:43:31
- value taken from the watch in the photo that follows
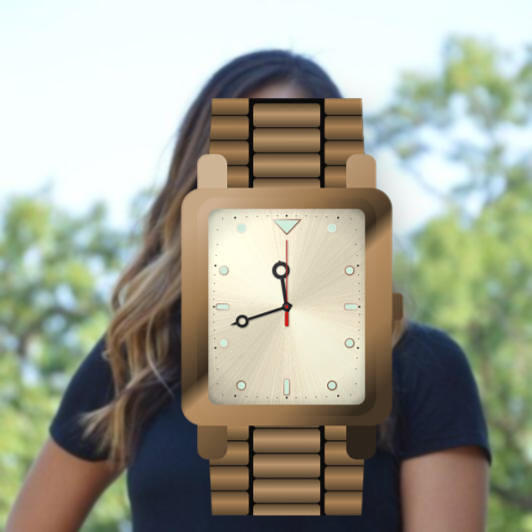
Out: 11:42:00
